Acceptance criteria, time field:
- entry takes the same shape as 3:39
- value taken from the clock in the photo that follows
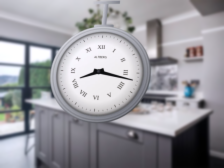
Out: 8:17
